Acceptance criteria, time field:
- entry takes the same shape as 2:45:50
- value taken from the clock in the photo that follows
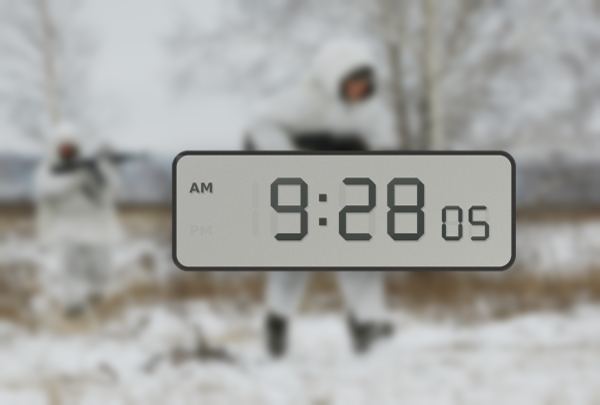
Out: 9:28:05
